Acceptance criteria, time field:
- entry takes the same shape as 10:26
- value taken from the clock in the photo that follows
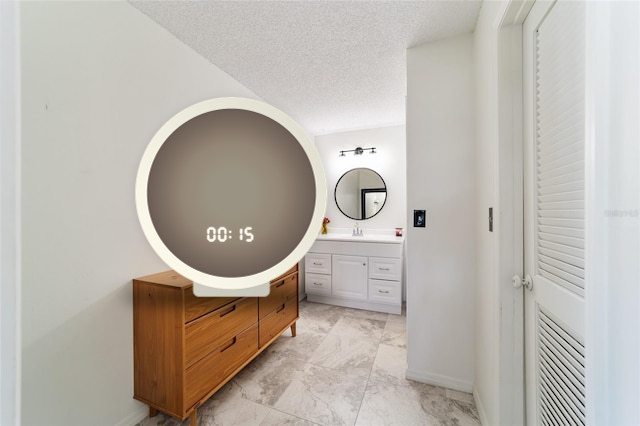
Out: 0:15
